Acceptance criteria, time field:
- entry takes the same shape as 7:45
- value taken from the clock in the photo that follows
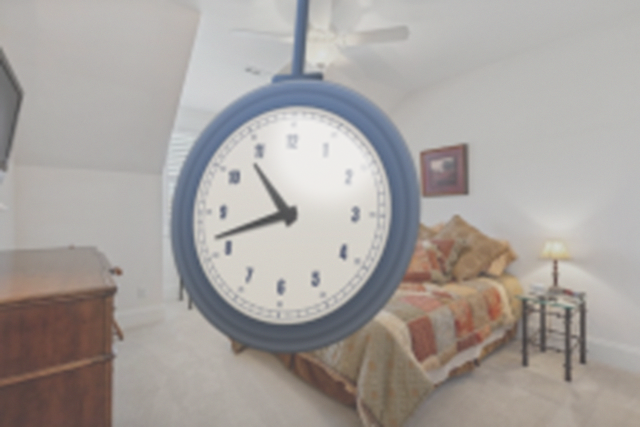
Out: 10:42
